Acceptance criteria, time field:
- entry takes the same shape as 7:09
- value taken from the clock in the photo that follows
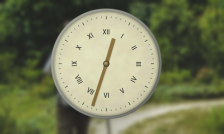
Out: 12:33
